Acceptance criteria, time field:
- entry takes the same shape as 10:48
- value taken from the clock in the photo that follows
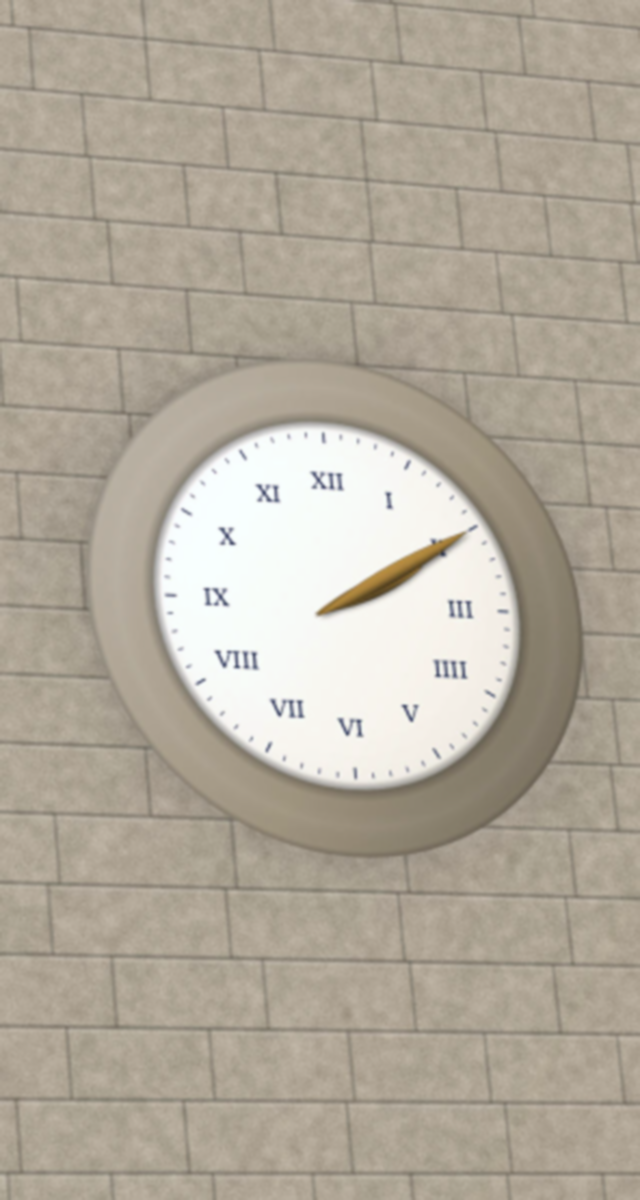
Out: 2:10
